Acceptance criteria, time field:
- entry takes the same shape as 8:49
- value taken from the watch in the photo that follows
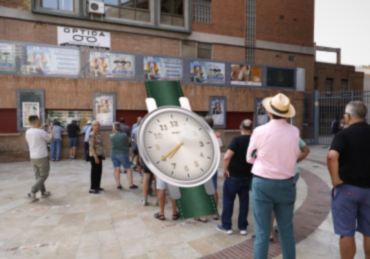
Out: 7:40
